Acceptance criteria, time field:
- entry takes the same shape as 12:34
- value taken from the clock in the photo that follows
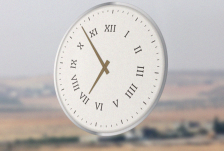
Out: 6:53
